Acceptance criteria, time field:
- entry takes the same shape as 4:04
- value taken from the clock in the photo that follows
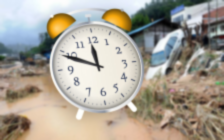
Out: 11:49
